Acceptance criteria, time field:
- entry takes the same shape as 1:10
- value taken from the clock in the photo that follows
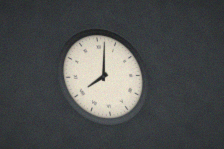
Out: 8:02
